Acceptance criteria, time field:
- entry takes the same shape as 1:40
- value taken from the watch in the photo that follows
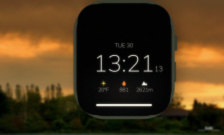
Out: 13:21
